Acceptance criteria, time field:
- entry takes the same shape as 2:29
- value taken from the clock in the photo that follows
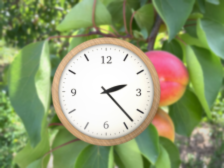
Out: 2:23
